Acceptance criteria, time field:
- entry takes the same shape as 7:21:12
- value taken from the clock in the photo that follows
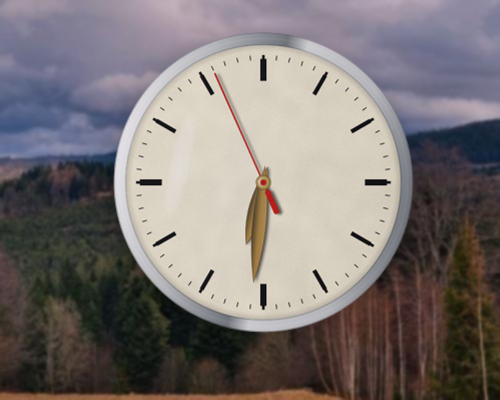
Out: 6:30:56
